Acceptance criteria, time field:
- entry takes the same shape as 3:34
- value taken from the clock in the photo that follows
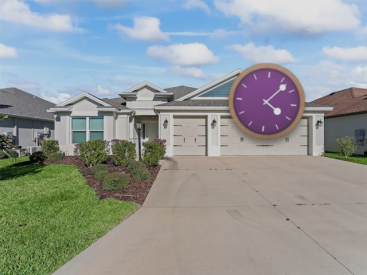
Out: 4:07
